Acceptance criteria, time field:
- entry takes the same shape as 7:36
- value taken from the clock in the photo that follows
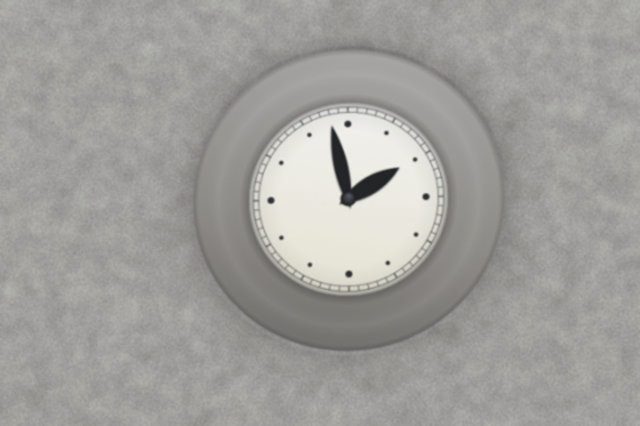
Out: 1:58
